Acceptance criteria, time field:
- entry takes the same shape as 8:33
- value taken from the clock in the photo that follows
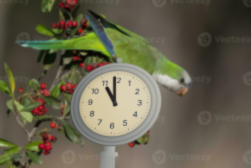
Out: 10:59
